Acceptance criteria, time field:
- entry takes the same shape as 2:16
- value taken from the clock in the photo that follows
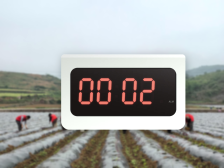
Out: 0:02
